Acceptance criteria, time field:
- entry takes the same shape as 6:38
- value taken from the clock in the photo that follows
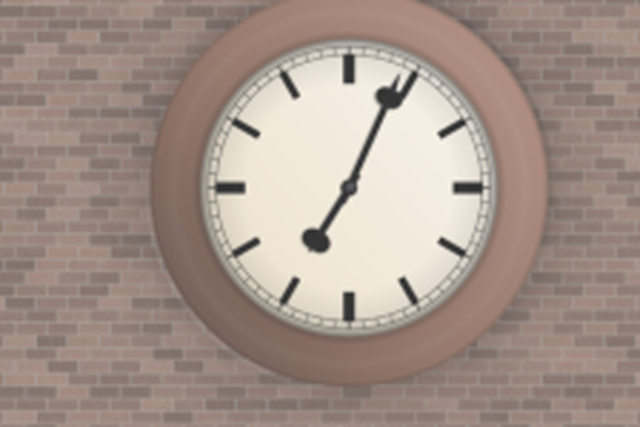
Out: 7:04
